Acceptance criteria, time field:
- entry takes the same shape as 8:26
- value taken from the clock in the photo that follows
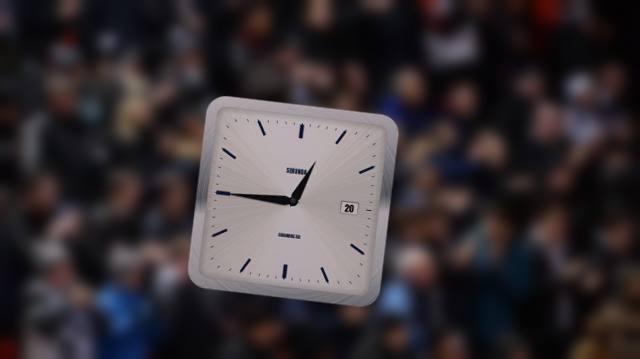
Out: 12:45
